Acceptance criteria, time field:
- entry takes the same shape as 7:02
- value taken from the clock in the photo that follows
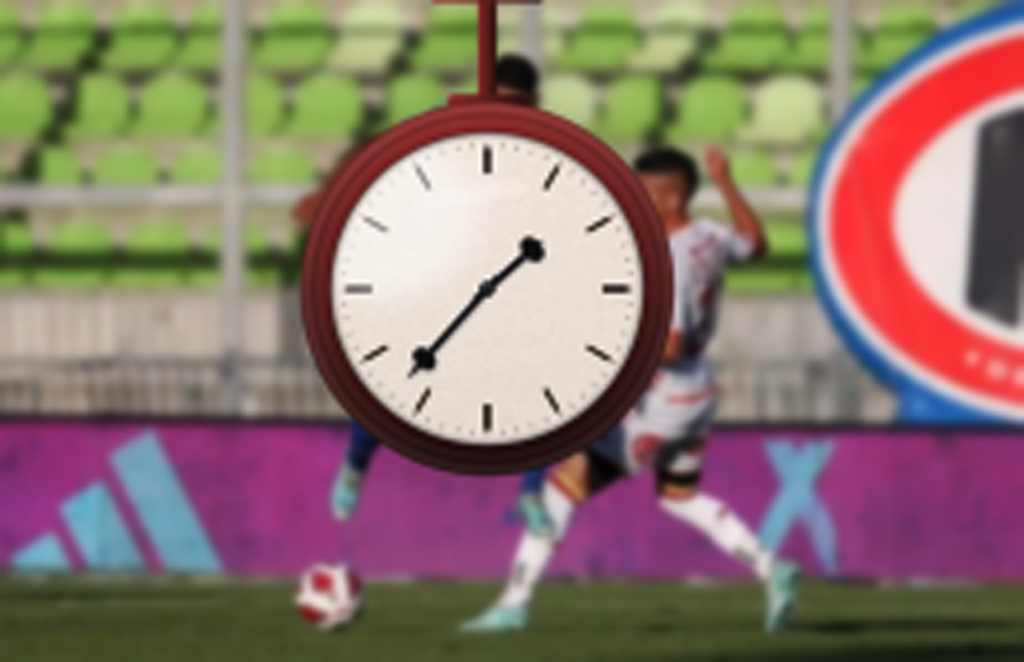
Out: 1:37
